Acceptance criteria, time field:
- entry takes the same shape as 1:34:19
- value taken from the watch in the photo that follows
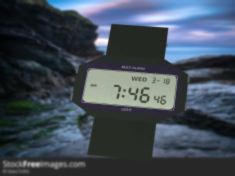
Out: 7:46:46
